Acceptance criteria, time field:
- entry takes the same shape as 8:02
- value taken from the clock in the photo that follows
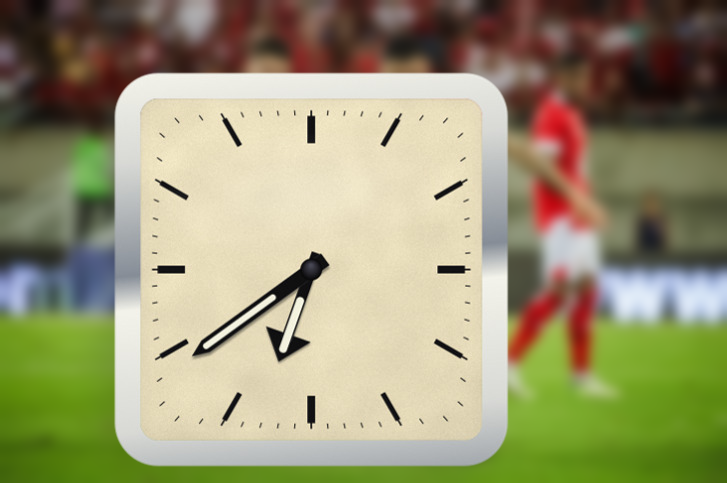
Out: 6:39
